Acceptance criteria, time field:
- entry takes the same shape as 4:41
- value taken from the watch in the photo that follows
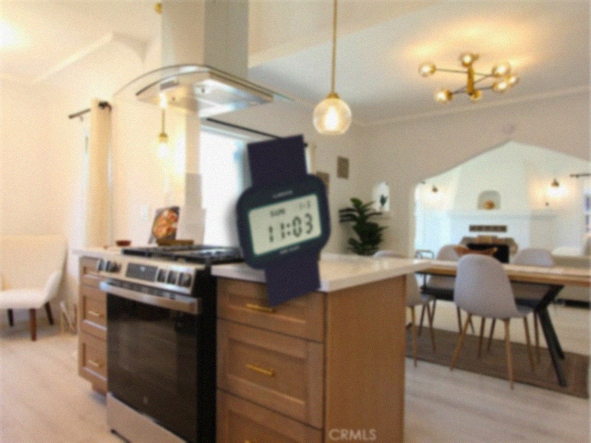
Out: 11:03
